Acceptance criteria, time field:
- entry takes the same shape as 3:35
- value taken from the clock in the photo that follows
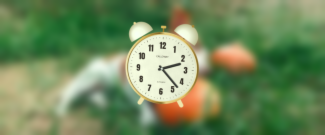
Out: 2:23
